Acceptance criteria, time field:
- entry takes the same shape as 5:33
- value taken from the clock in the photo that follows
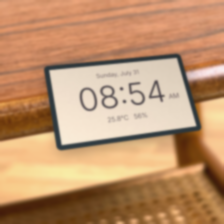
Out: 8:54
